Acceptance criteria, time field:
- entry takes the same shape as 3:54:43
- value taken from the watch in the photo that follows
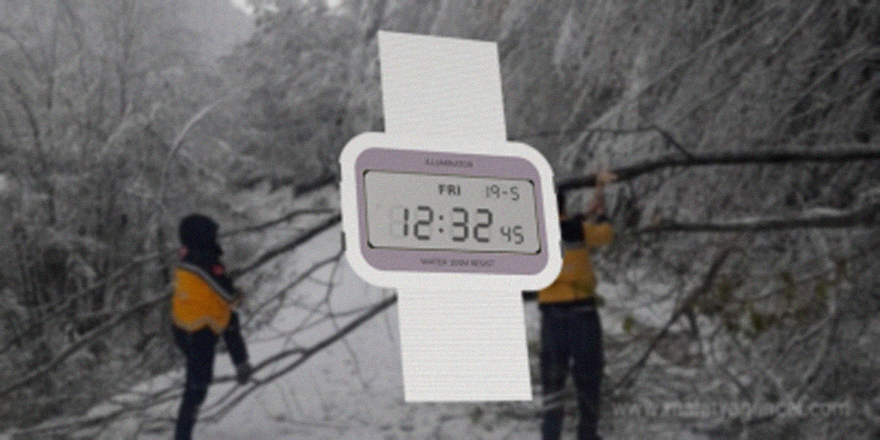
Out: 12:32:45
